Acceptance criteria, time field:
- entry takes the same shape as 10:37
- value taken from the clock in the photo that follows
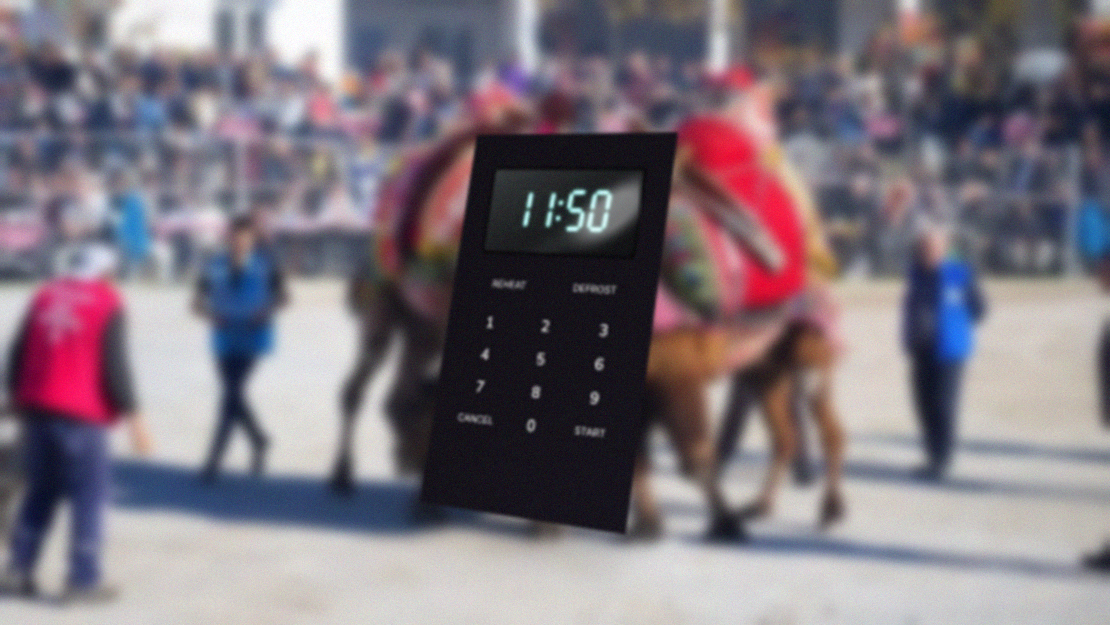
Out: 11:50
